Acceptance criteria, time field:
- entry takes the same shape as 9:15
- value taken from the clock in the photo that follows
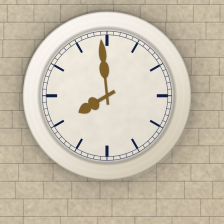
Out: 7:59
